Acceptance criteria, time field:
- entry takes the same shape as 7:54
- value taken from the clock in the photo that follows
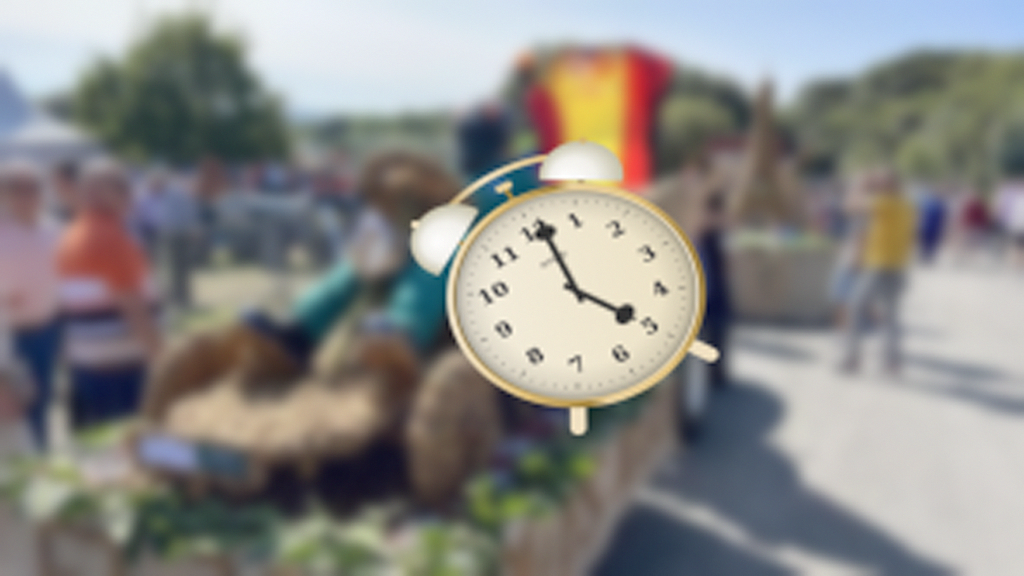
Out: 5:01
